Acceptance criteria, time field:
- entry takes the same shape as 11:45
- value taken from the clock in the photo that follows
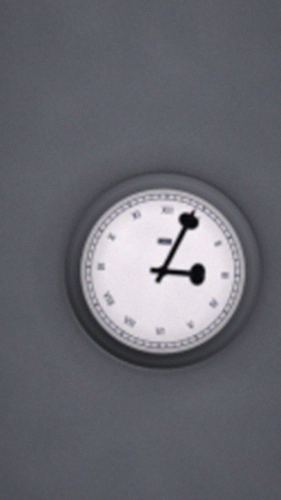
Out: 3:04
